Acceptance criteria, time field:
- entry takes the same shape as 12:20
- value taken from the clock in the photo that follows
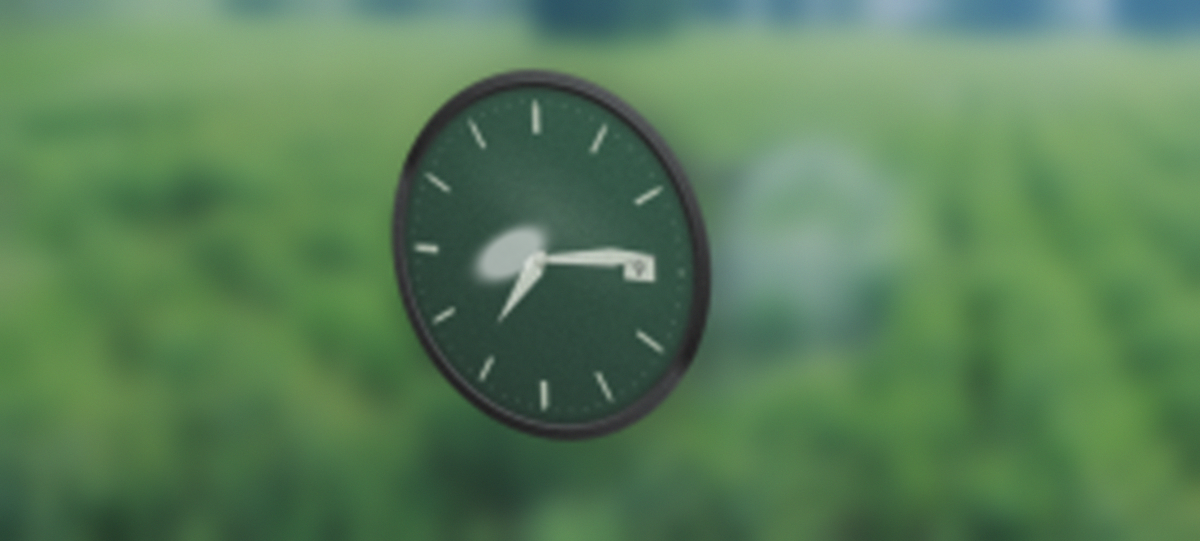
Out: 7:14
